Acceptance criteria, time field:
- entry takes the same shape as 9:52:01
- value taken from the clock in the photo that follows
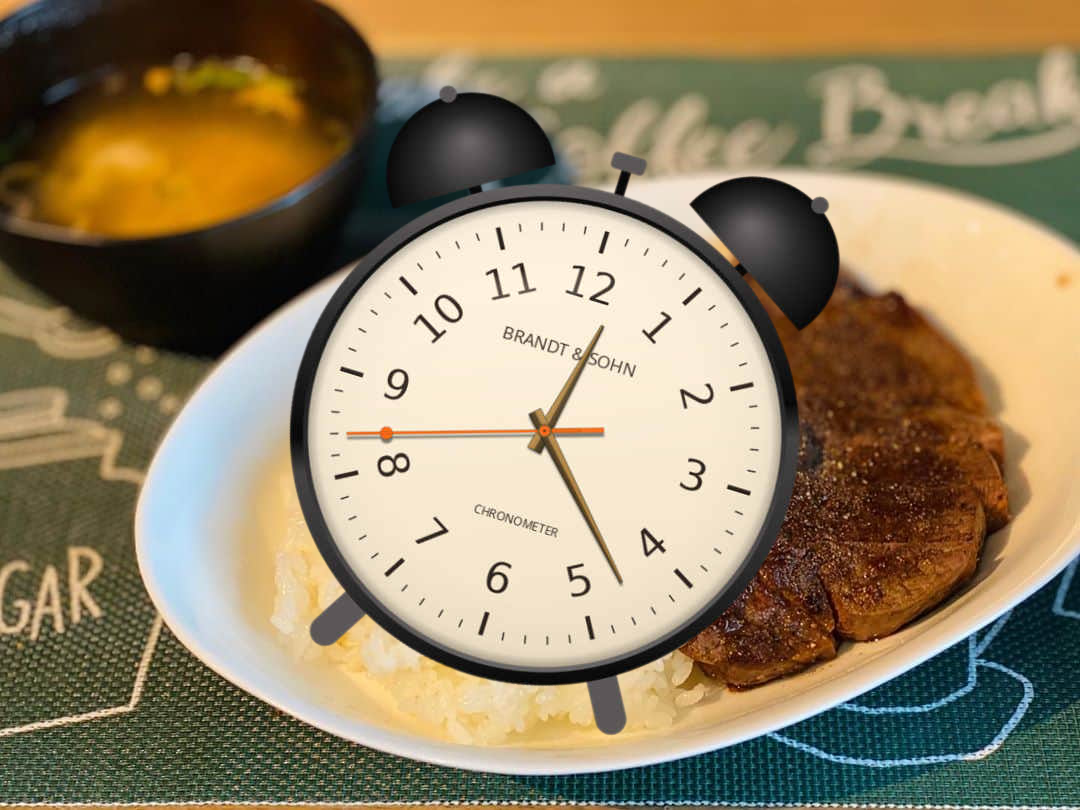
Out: 12:22:42
